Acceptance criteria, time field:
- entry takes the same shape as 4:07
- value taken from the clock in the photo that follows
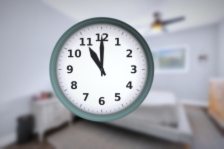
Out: 11:00
